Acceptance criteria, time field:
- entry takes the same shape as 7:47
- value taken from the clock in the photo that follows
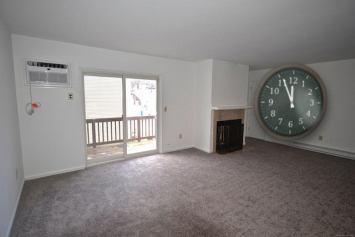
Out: 11:56
